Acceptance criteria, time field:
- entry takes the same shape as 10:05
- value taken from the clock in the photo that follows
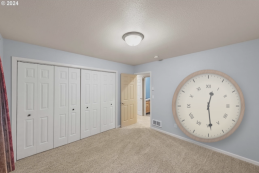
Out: 12:29
